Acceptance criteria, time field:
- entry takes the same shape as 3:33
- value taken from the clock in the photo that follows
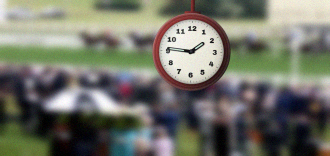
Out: 1:46
